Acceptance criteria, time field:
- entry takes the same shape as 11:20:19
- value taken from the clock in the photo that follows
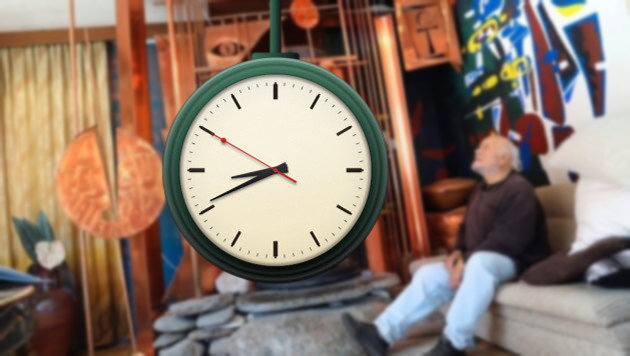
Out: 8:40:50
